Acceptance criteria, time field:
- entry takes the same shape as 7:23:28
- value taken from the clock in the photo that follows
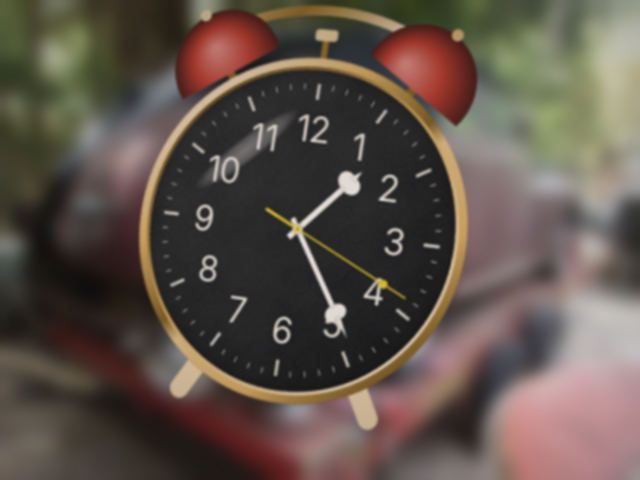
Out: 1:24:19
